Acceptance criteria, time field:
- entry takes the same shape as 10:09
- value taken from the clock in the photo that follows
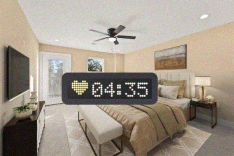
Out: 4:35
